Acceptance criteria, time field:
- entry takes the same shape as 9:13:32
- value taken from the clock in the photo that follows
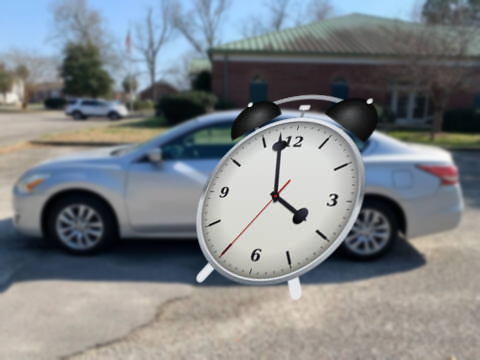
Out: 3:57:35
